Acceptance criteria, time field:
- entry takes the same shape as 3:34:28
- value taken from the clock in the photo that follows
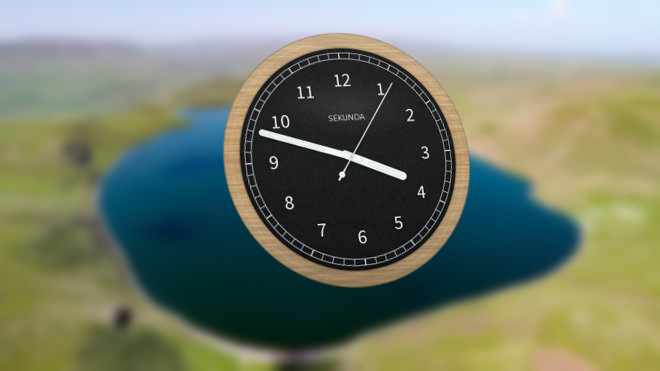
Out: 3:48:06
